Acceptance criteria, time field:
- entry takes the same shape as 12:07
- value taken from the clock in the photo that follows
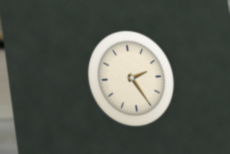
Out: 2:25
